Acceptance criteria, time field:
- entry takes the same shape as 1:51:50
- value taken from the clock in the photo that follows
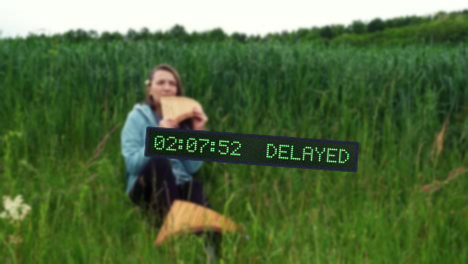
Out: 2:07:52
